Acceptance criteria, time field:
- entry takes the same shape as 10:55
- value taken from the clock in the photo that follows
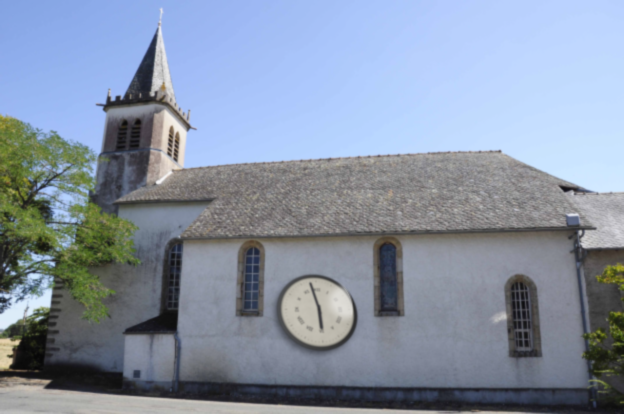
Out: 5:58
